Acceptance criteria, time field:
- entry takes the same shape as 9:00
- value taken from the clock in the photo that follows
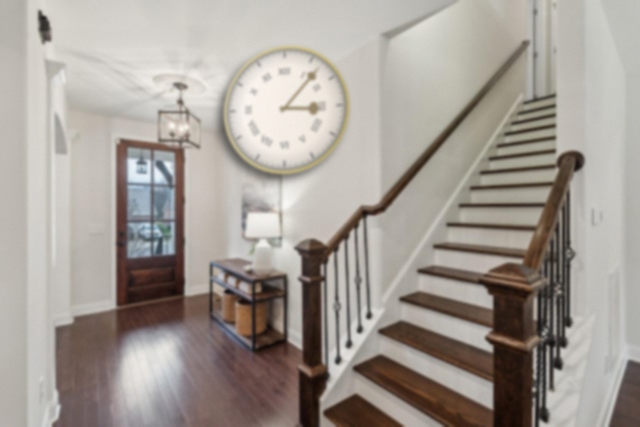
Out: 3:07
